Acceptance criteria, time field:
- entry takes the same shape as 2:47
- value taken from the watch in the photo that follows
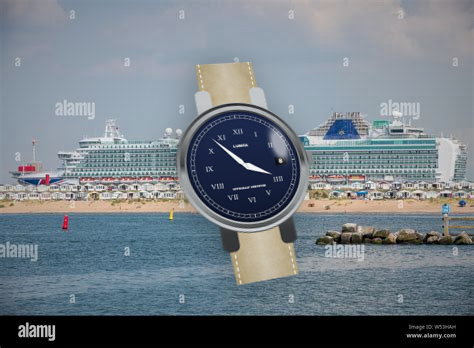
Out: 3:53
